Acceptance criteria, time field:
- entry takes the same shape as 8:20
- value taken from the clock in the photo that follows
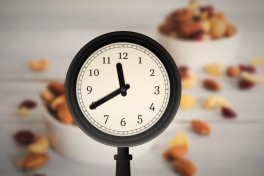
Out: 11:40
